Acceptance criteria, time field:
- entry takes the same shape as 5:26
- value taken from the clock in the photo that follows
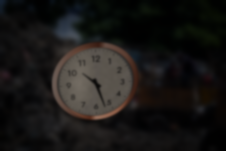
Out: 10:27
